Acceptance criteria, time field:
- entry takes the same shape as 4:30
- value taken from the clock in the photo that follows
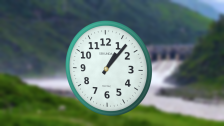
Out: 1:07
